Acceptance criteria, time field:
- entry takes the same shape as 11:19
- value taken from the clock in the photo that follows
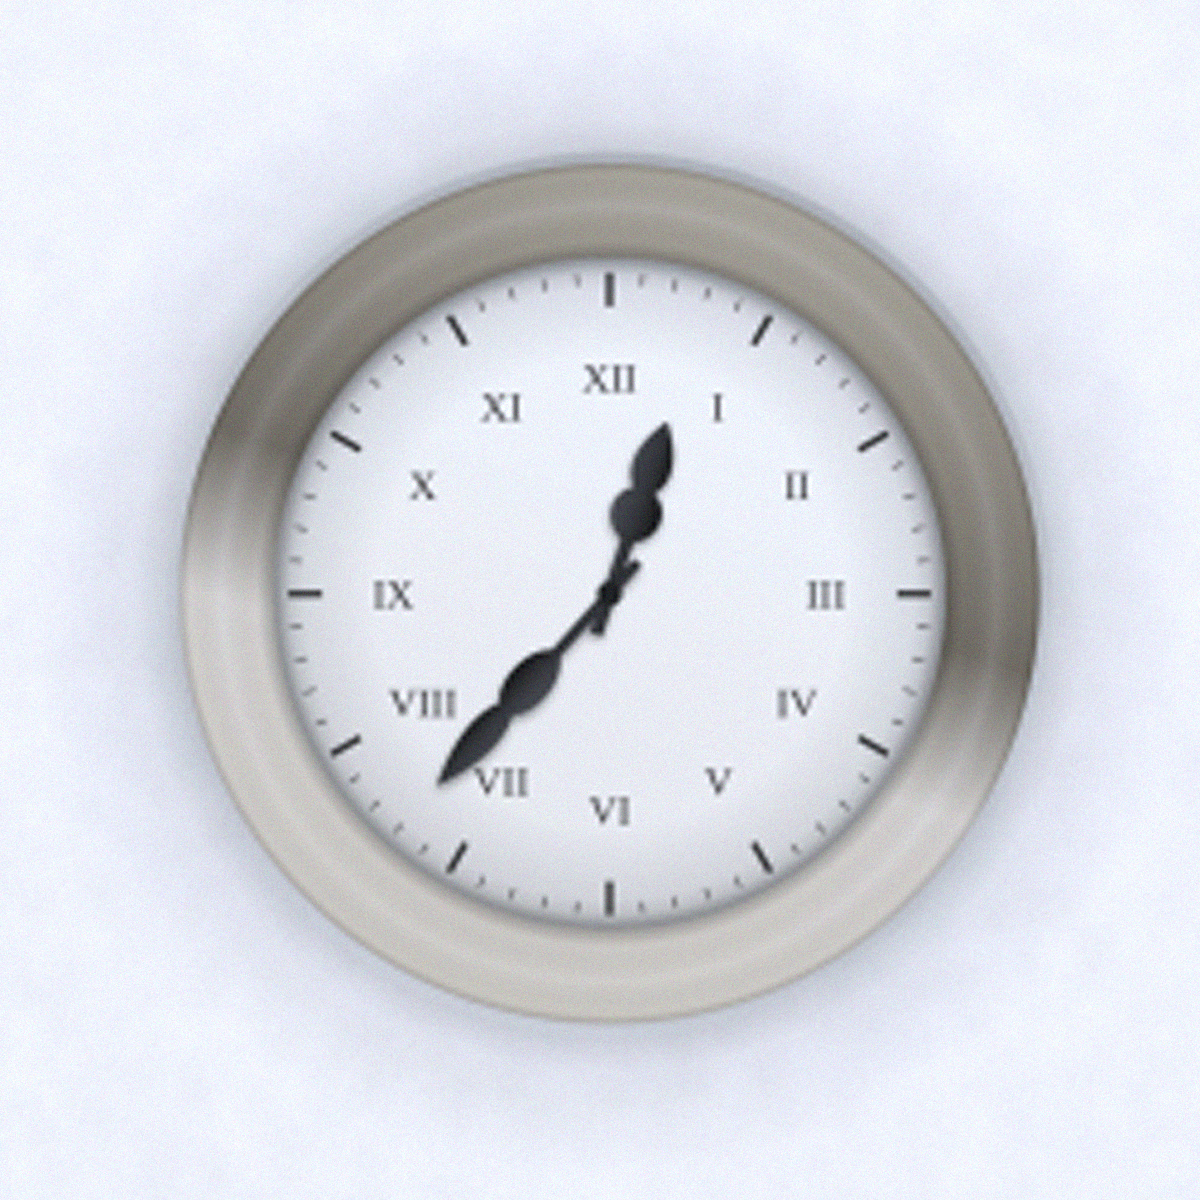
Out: 12:37
